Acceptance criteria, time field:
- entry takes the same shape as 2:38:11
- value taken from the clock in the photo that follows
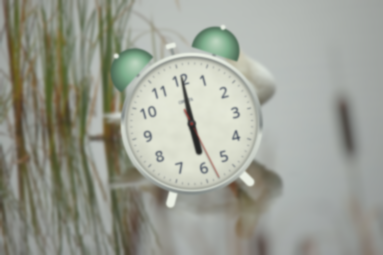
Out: 6:00:28
